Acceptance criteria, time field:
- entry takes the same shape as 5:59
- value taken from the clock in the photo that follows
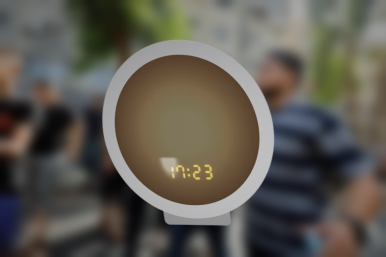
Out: 17:23
